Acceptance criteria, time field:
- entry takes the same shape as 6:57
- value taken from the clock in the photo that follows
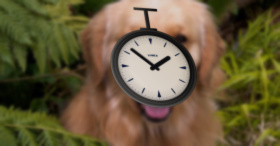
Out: 1:52
